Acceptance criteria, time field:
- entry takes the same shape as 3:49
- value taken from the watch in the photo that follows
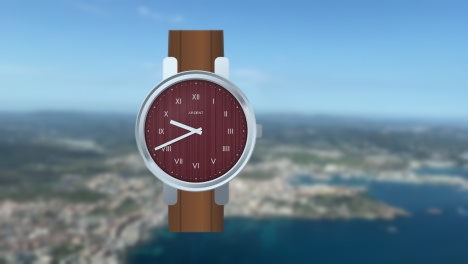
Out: 9:41
